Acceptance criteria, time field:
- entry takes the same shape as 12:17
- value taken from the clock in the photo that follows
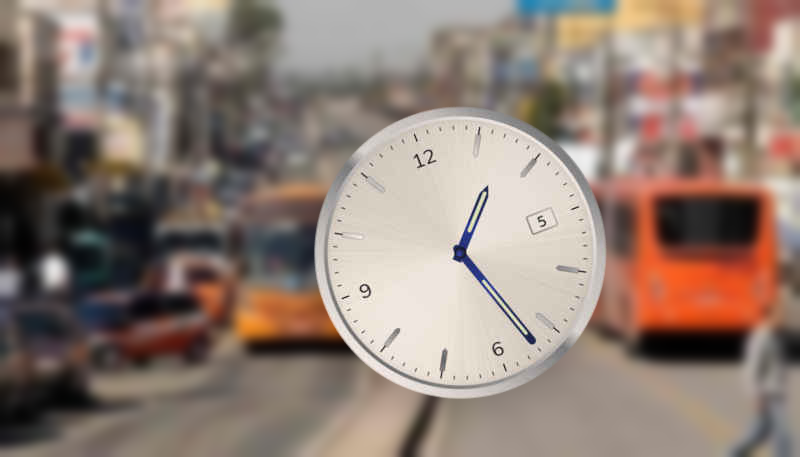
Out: 1:27
